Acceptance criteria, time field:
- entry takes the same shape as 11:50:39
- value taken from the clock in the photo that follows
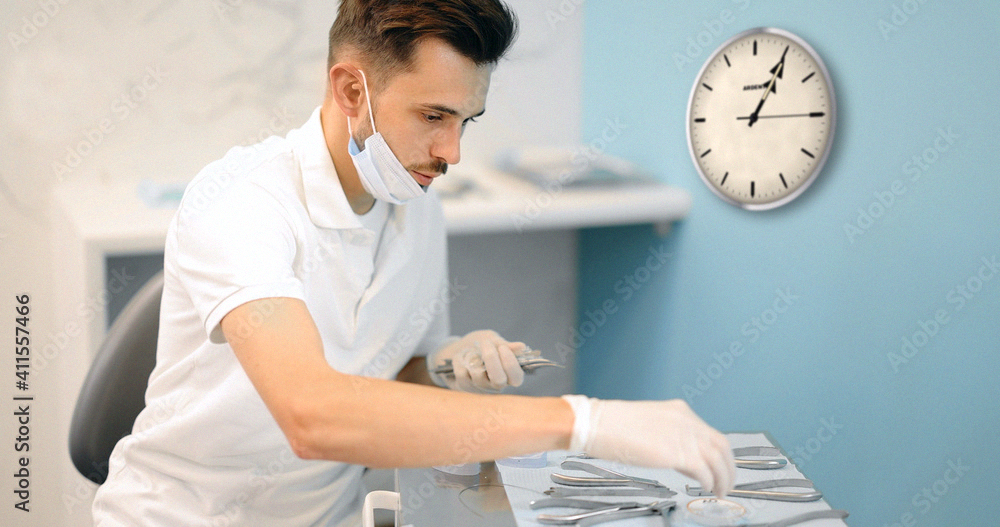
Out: 1:05:15
